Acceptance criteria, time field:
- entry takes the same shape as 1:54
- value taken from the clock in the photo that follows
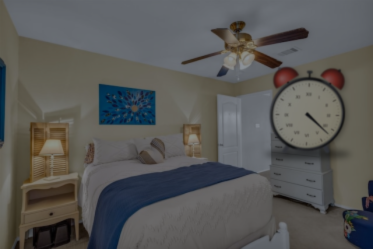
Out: 4:22
